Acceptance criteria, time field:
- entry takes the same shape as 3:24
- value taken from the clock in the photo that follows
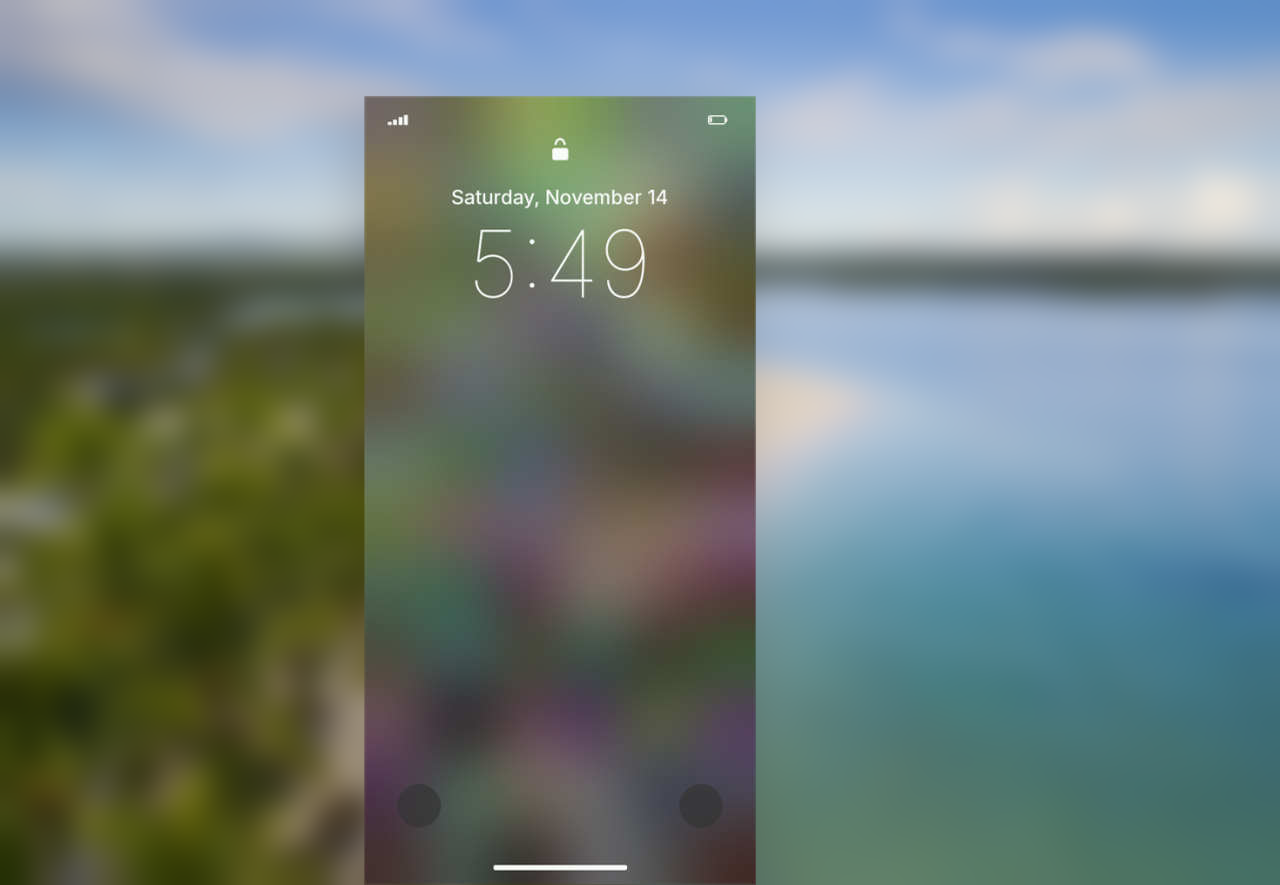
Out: 5:49
